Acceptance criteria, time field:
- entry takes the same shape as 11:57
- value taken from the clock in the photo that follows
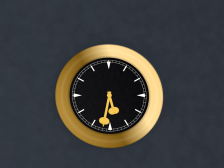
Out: 5:32
